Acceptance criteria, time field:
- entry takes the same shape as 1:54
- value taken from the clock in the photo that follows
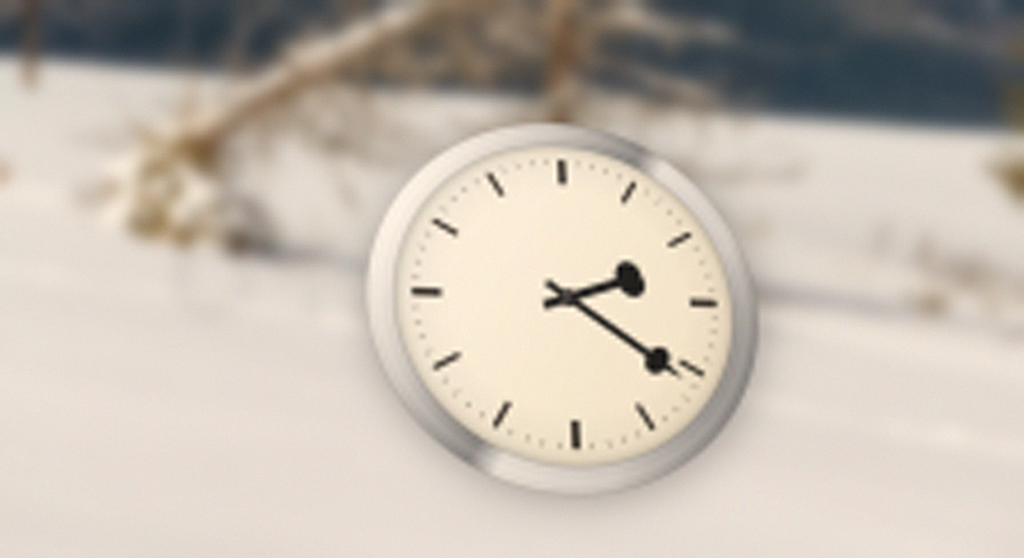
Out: 2:21
